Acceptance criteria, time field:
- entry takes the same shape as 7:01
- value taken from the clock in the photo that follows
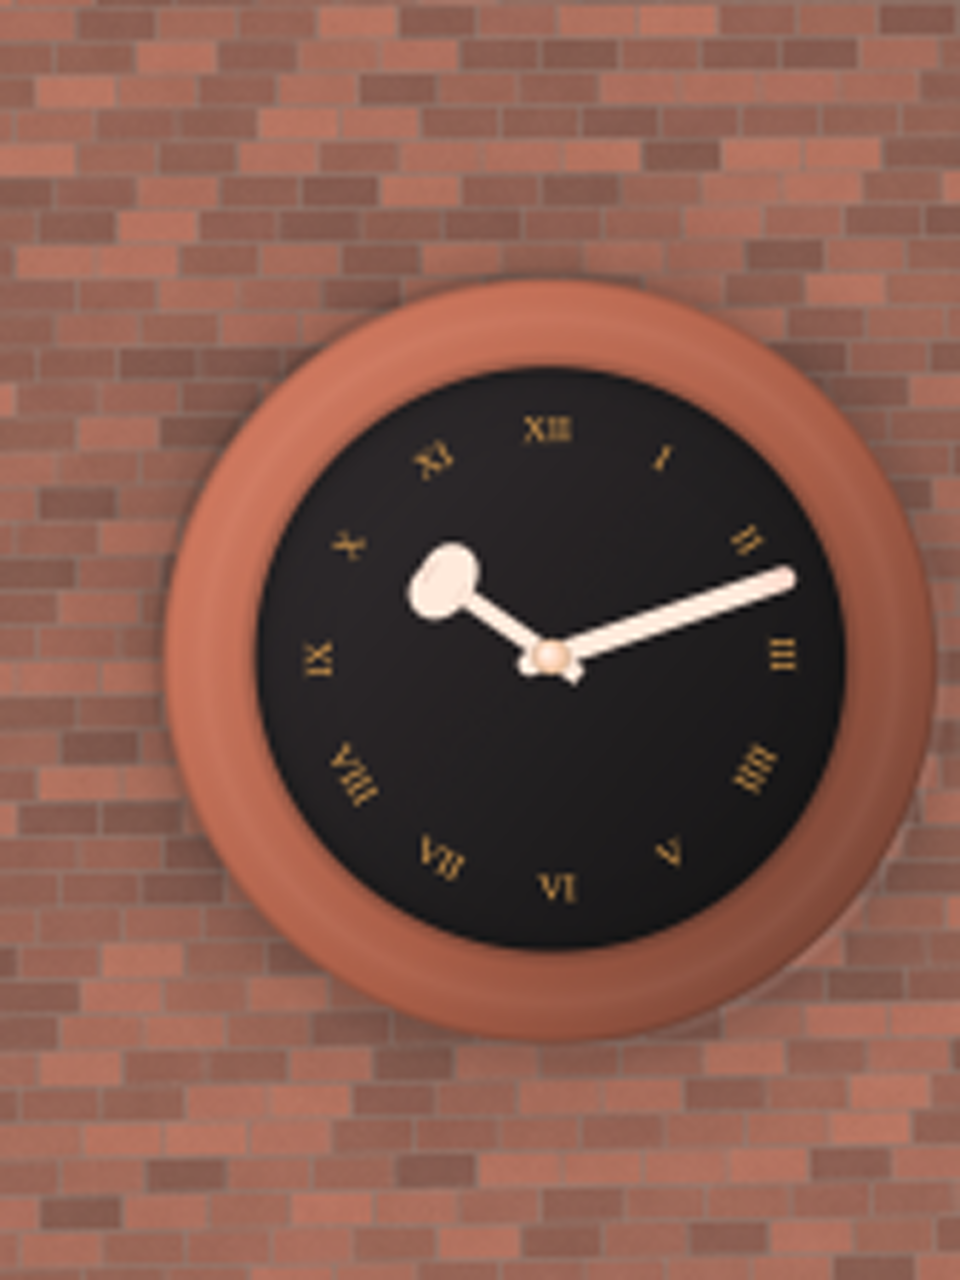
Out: 10:12
